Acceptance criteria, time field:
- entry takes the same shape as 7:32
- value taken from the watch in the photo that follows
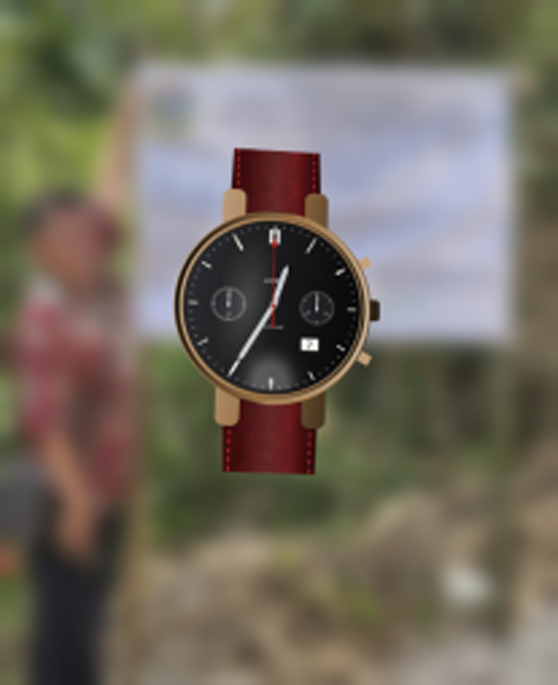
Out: 12:35
